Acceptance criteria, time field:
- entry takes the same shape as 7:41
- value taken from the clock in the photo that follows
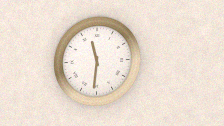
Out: 11:31
